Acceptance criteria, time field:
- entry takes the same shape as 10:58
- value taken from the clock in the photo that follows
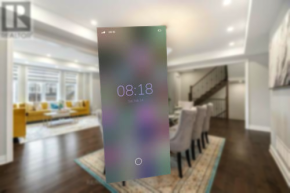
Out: 8:18
